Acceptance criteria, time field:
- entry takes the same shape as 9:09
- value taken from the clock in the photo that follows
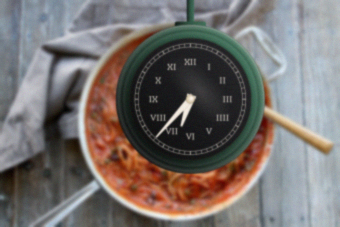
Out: 6:37
